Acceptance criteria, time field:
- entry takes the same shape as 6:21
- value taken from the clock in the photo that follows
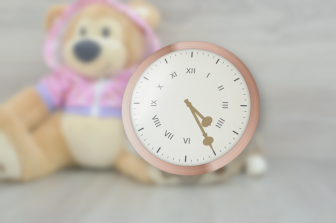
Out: 4:25
